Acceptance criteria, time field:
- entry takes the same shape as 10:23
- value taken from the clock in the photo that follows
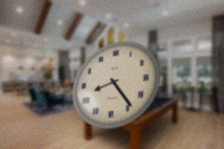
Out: 8:24
